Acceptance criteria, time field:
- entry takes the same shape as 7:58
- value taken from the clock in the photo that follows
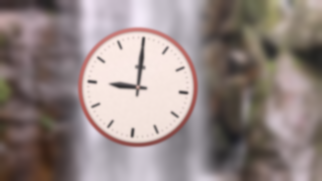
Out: 9:00
